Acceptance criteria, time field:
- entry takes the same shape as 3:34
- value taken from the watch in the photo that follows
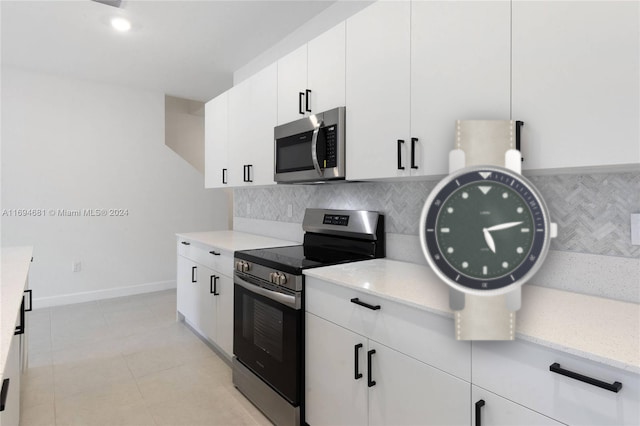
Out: 5:13
